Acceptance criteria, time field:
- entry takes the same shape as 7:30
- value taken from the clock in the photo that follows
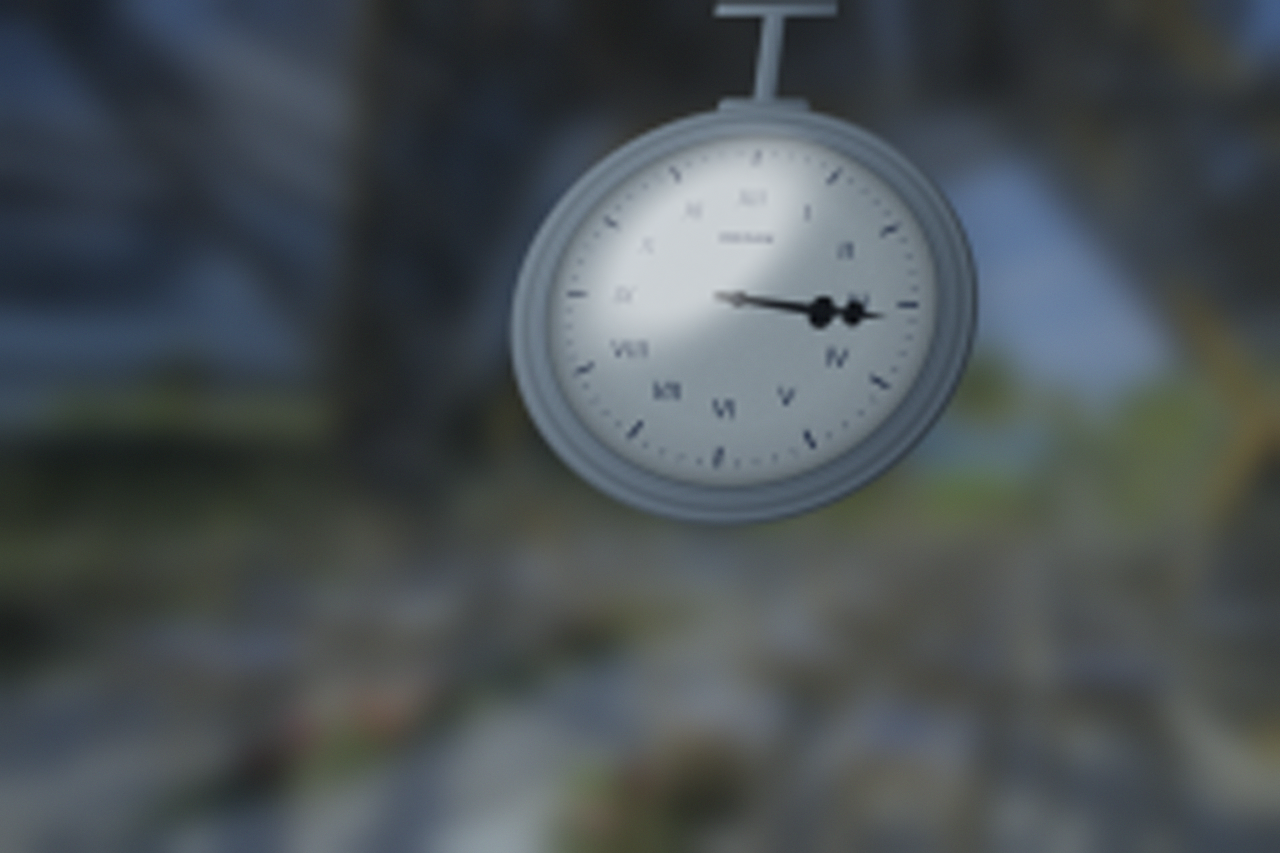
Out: 3:16
